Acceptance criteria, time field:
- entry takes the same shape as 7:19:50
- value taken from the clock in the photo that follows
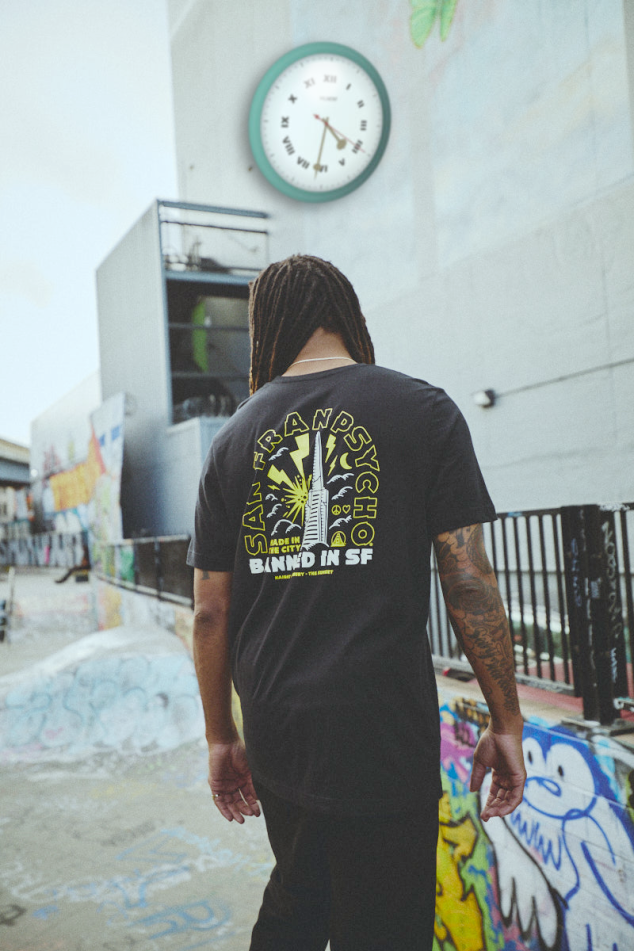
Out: 4:31:20
